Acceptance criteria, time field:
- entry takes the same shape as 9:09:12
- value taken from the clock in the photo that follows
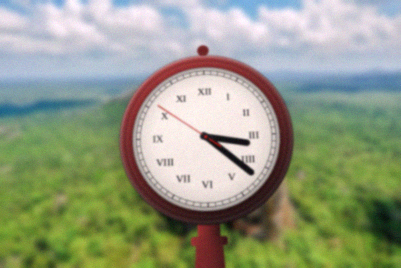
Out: 3:21:51
